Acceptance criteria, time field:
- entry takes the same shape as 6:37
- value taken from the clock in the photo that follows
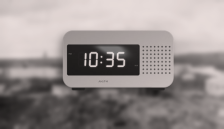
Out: 10:35
